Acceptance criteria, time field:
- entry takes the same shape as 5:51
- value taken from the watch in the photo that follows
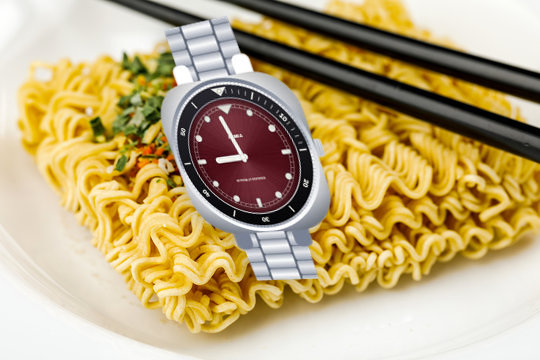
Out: 8:58
